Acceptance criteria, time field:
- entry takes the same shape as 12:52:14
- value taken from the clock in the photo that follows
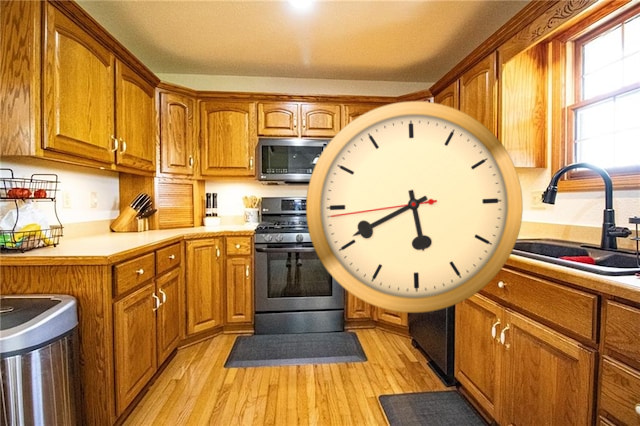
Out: 5:40:44
